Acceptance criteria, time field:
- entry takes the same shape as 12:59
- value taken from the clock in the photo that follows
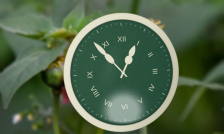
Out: 12:53
